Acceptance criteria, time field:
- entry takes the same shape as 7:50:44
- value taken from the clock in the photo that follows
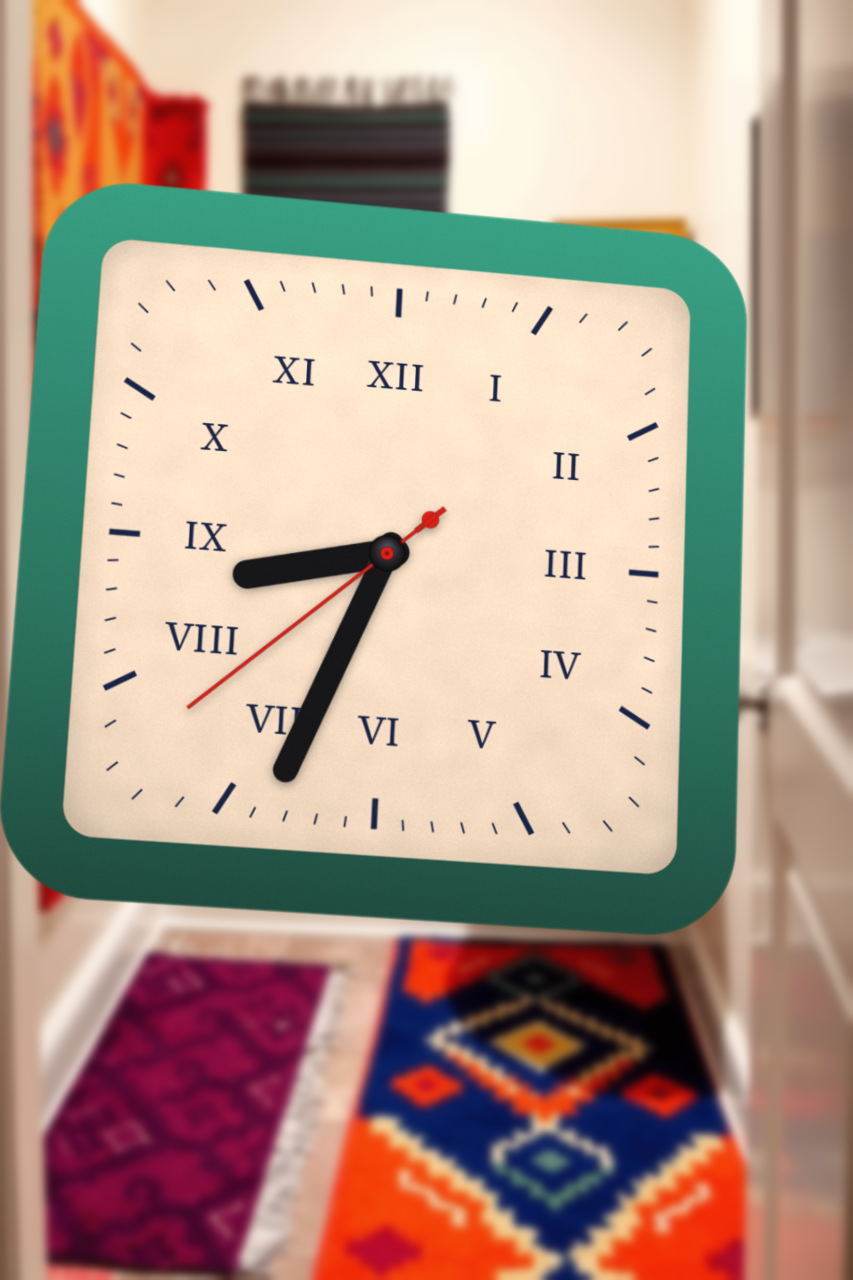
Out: 8:33:38
